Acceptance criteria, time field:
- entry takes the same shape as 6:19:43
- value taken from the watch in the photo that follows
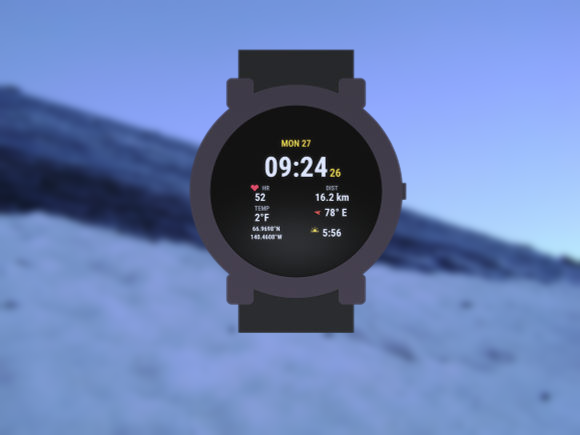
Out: 9:24:26
